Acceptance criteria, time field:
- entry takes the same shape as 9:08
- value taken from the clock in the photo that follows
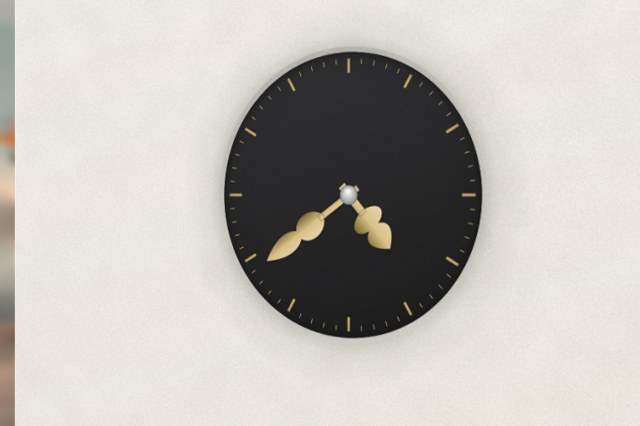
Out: 4:39
